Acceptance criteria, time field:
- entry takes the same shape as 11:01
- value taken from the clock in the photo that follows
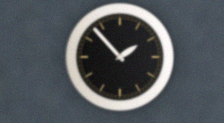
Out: 1:53
